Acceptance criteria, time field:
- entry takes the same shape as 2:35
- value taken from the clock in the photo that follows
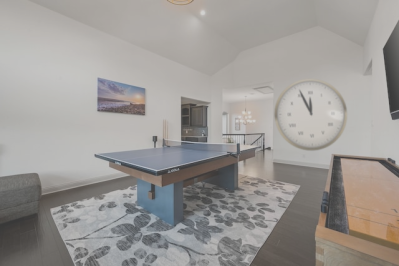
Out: 11:56
